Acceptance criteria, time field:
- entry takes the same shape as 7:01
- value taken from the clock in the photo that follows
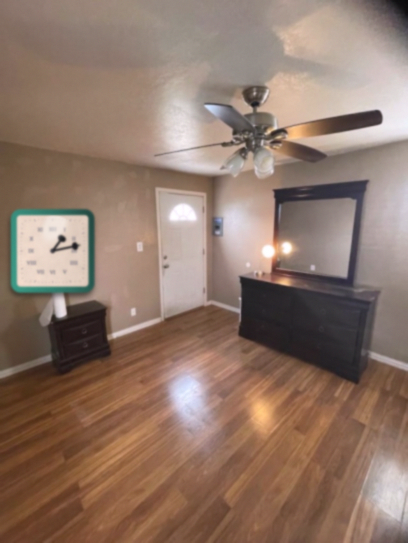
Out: 1:13
